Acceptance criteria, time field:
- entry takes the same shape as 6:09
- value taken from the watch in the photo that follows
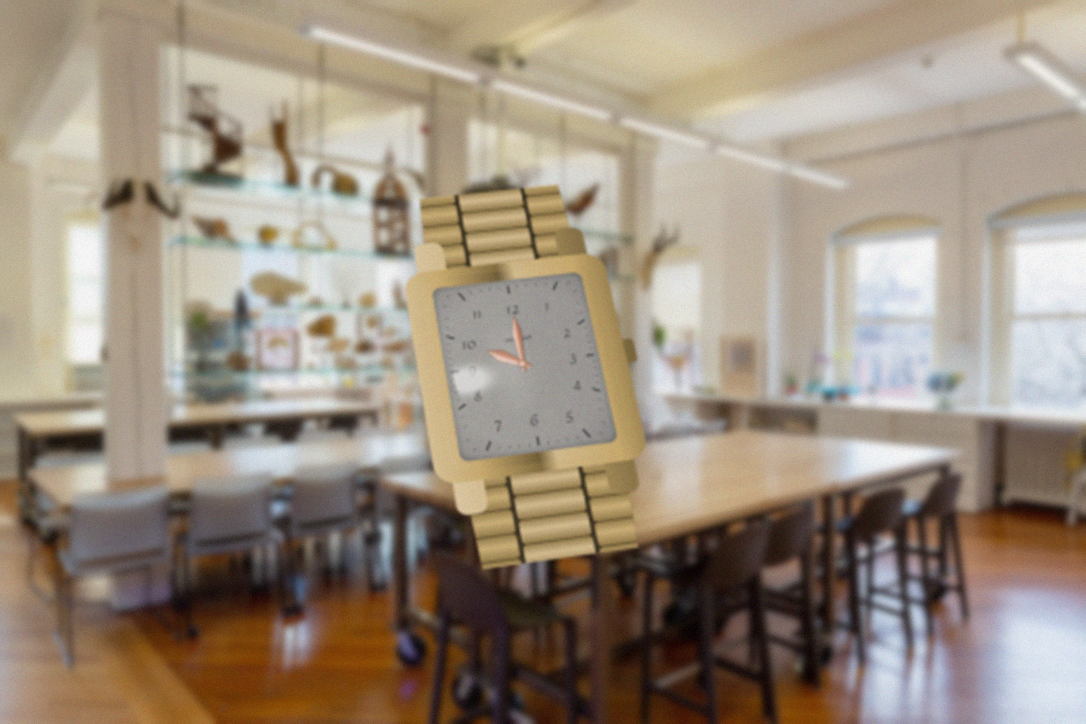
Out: 10:00
